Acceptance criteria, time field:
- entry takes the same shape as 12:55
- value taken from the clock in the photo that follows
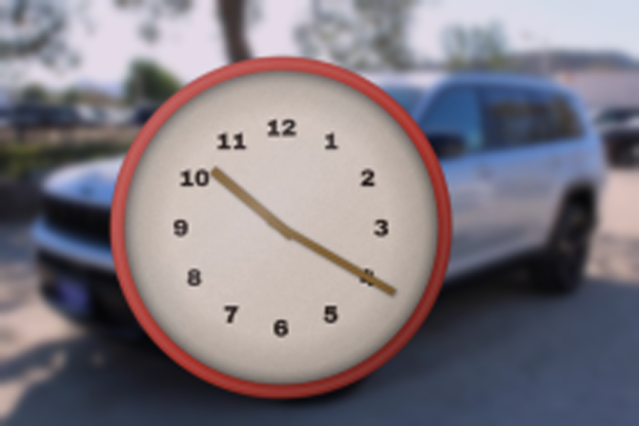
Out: 10:20
